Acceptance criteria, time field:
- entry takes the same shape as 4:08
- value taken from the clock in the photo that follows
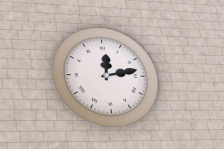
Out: 12:13
